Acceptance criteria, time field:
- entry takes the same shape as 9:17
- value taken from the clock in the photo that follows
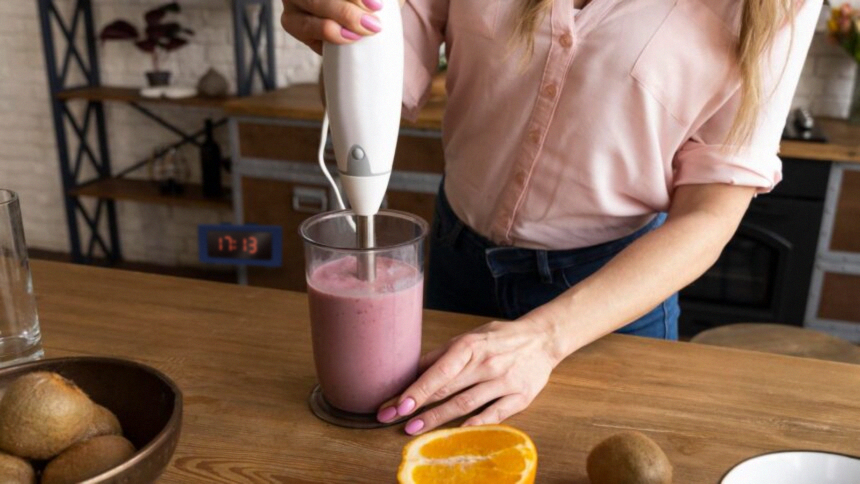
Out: 17:13
